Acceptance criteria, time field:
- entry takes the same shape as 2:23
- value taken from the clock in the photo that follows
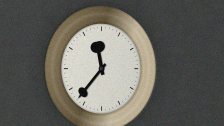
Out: 11:37
